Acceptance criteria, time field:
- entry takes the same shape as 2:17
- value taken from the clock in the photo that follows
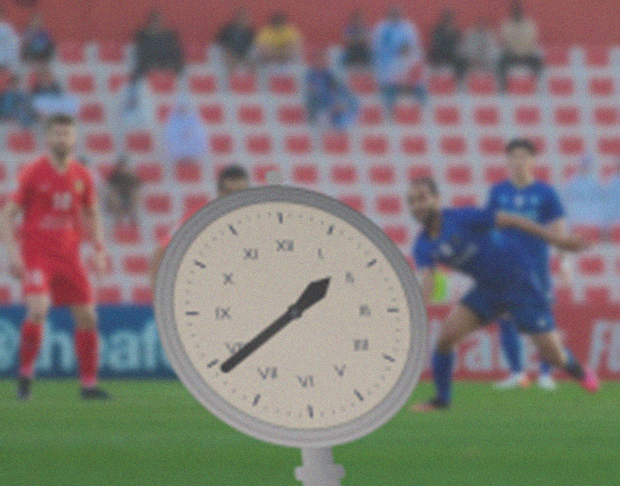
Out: 1:39
